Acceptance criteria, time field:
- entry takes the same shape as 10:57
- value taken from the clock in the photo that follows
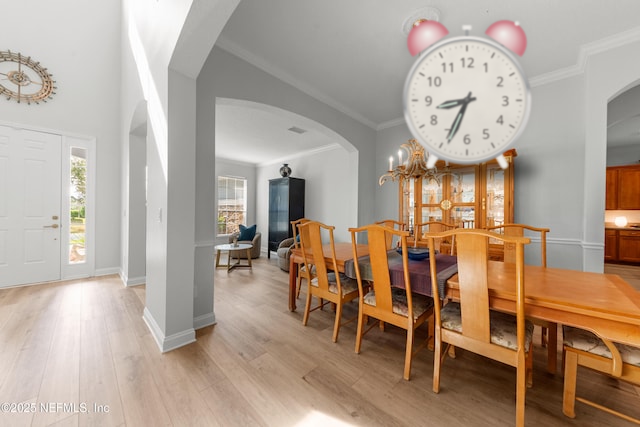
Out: 8:34
